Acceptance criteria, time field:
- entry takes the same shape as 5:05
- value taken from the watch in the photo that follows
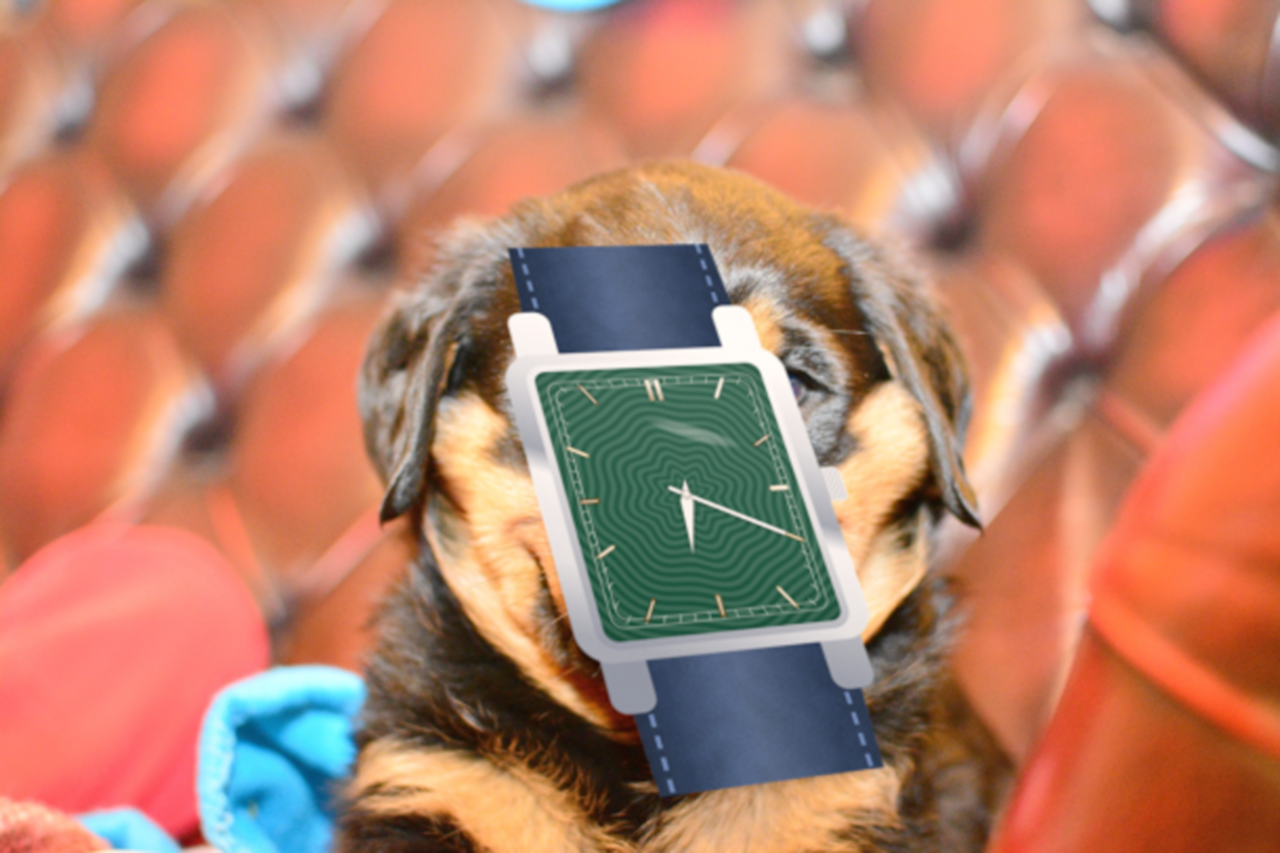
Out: 6:20
